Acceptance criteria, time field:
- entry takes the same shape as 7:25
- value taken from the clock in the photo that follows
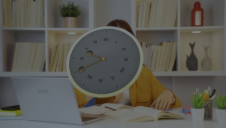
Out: 9:40
